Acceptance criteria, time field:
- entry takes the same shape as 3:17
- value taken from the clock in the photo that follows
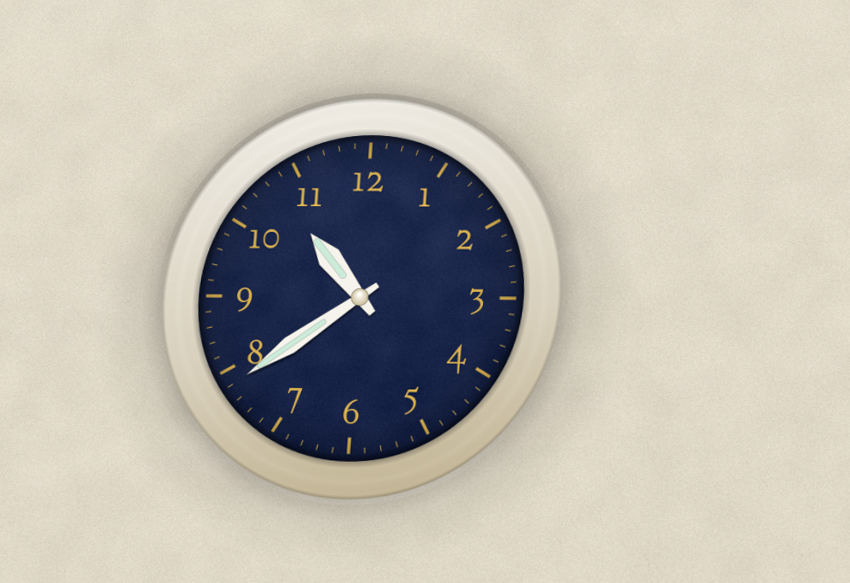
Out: 10:39
